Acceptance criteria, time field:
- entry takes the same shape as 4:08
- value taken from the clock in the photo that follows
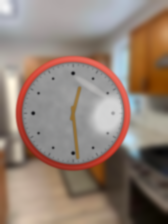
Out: 12:29
